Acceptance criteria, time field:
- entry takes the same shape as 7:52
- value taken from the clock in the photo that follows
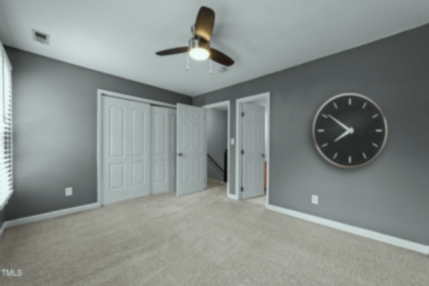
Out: 7:51
